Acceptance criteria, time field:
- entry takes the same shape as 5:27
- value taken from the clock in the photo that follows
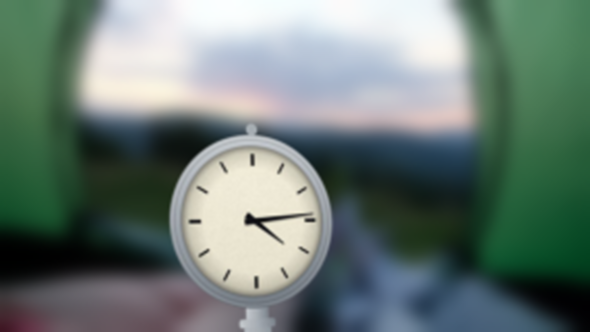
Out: 4:14
